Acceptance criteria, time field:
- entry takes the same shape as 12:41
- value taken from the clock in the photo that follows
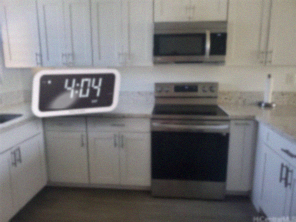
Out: 4:04
